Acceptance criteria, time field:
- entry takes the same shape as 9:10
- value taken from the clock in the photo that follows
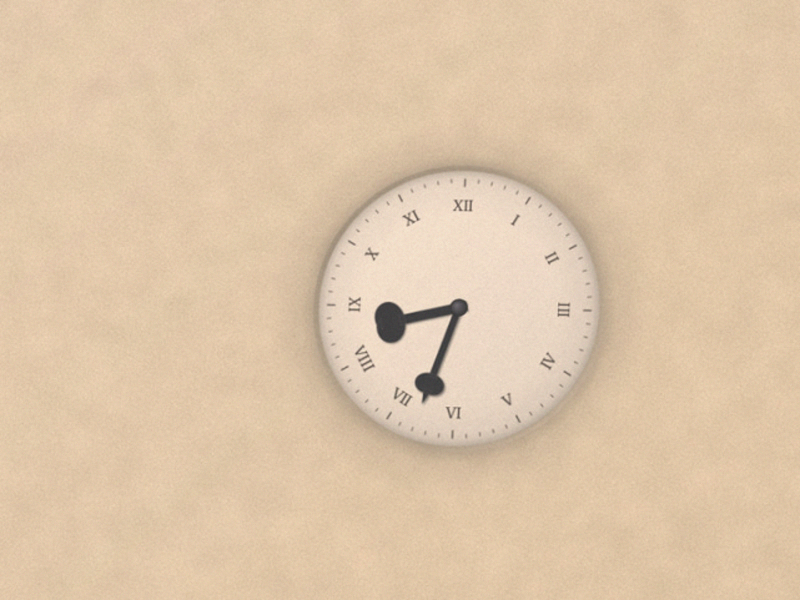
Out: 8:33
